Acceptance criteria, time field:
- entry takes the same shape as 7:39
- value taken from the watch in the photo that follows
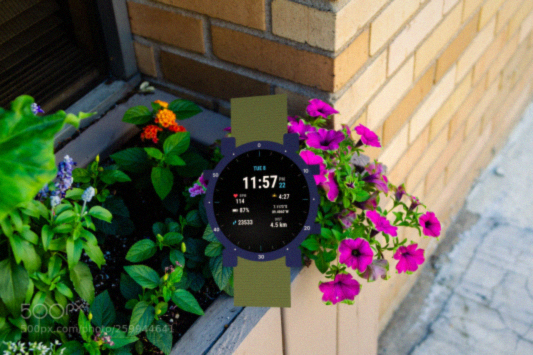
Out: 11:57
